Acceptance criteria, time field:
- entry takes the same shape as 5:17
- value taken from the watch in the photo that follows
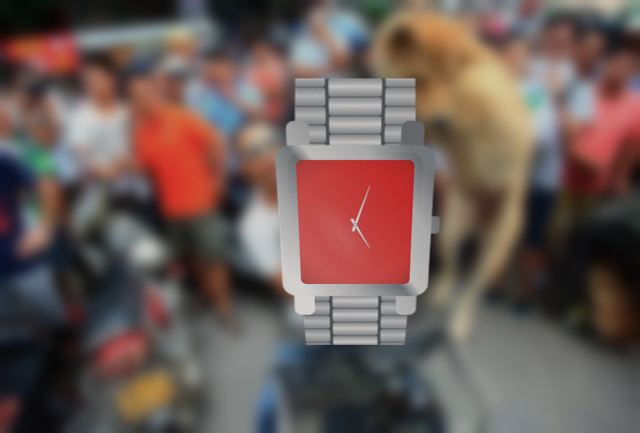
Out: 5:03
